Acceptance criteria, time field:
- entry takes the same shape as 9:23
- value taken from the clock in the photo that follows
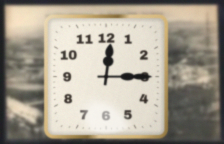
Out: 12:15
